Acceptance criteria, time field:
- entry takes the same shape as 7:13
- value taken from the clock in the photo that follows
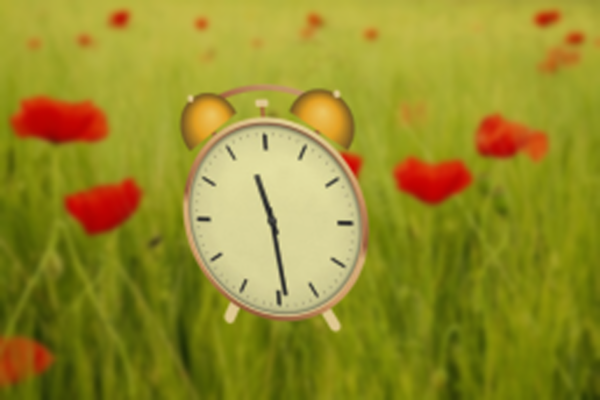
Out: 11:29
